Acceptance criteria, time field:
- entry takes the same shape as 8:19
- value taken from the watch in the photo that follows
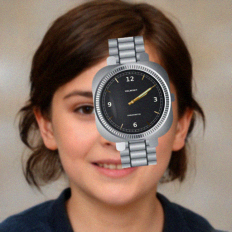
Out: 2:10
